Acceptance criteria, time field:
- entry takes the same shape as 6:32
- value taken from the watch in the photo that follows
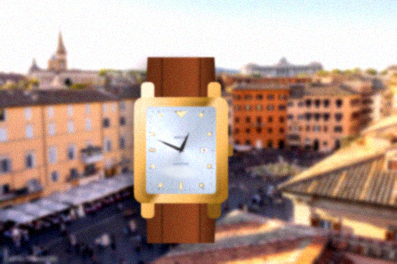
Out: 12:49
